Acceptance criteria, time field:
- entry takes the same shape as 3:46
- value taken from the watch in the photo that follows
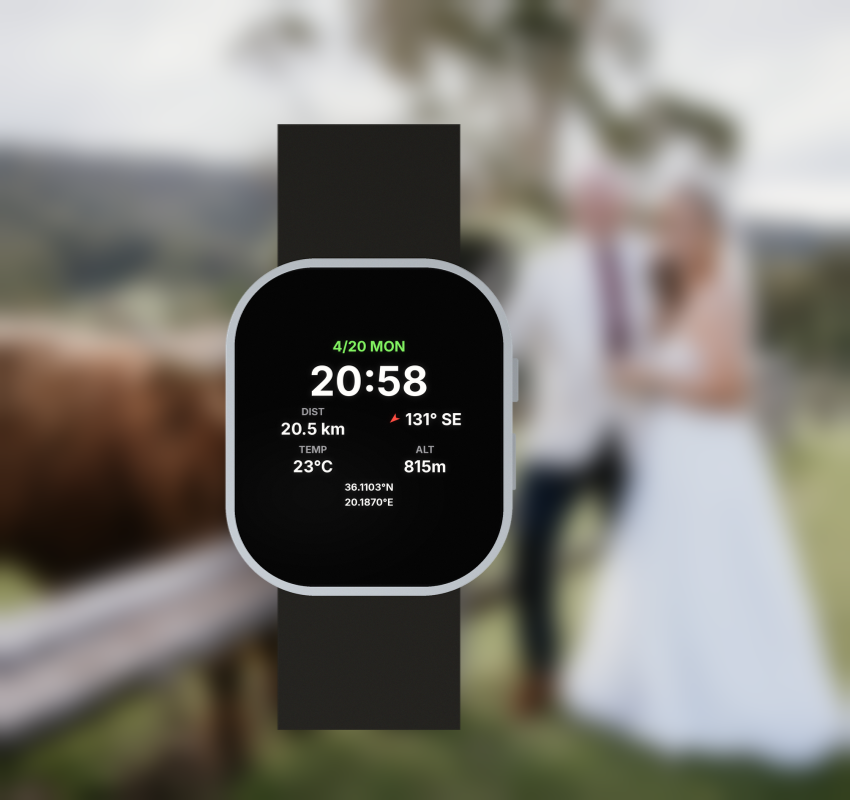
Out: 20:58
